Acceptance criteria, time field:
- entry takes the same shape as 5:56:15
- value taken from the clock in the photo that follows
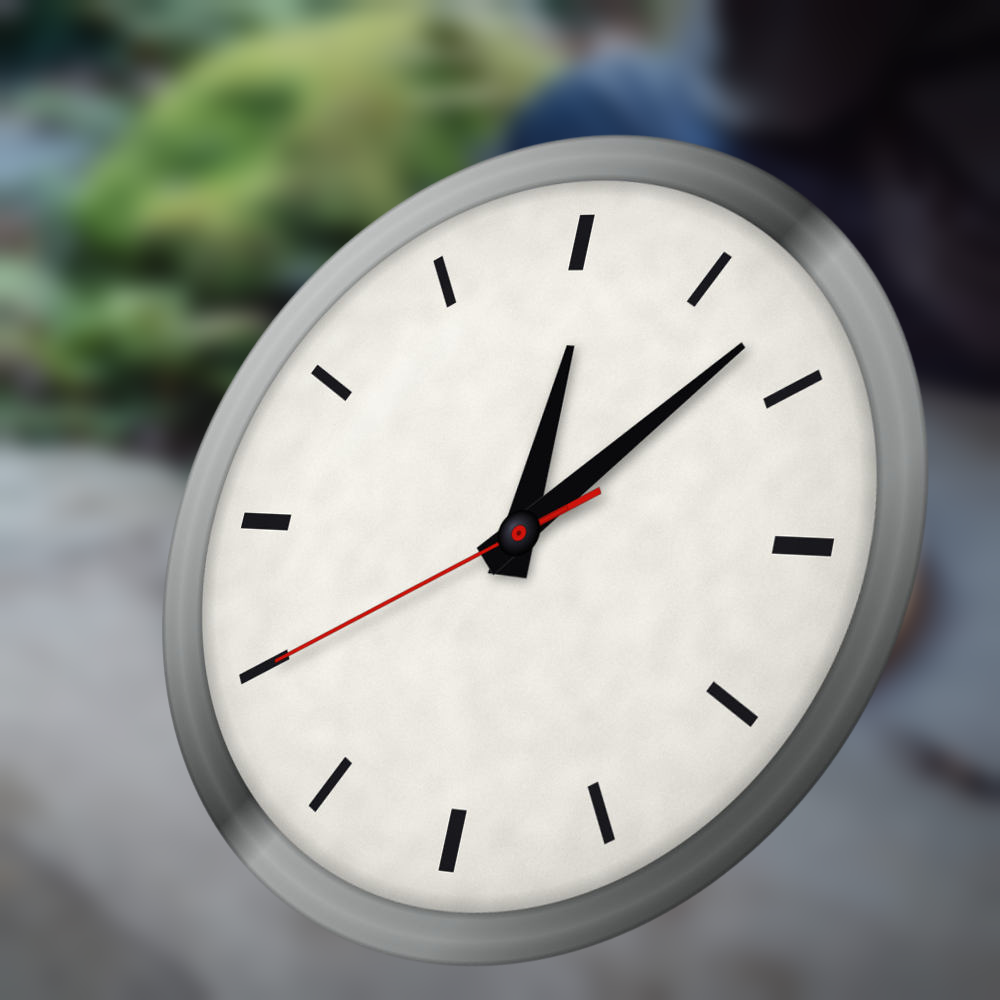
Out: 12:07:40
